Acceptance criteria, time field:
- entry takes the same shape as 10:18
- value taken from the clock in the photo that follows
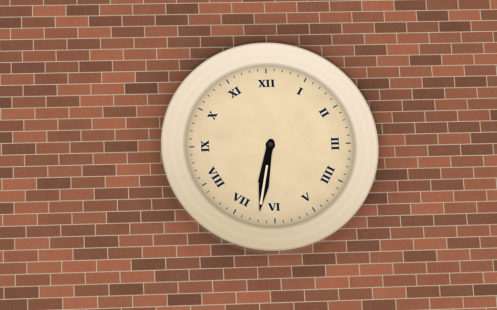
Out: 6:32
